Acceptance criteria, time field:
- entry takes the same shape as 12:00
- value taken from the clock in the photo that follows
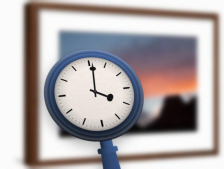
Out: 4:01
